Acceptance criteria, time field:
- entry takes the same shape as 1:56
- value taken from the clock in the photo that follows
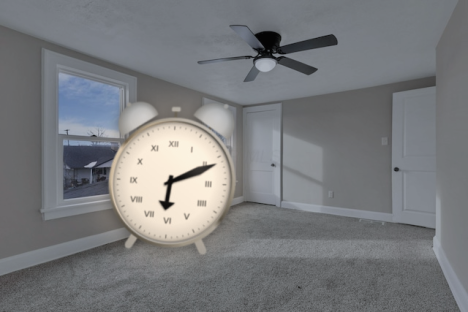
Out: 6:11
